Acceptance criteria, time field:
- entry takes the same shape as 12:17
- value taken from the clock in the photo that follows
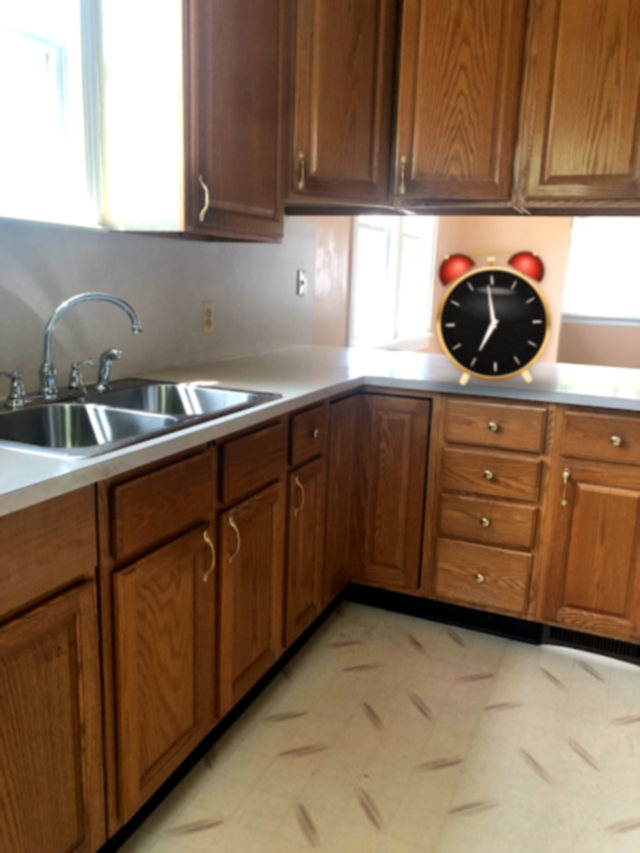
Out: 6:59
